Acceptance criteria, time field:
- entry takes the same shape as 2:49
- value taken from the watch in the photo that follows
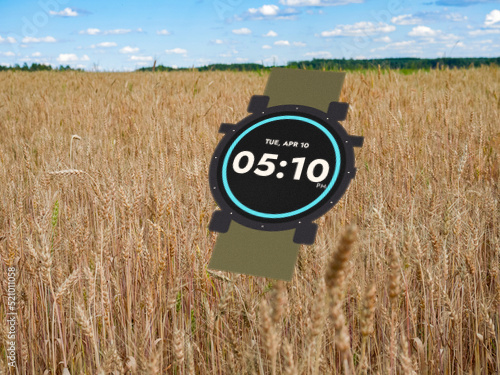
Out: 5:10
